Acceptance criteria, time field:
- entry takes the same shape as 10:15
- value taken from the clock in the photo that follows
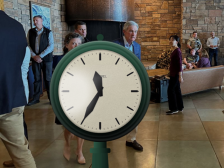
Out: 11:35
